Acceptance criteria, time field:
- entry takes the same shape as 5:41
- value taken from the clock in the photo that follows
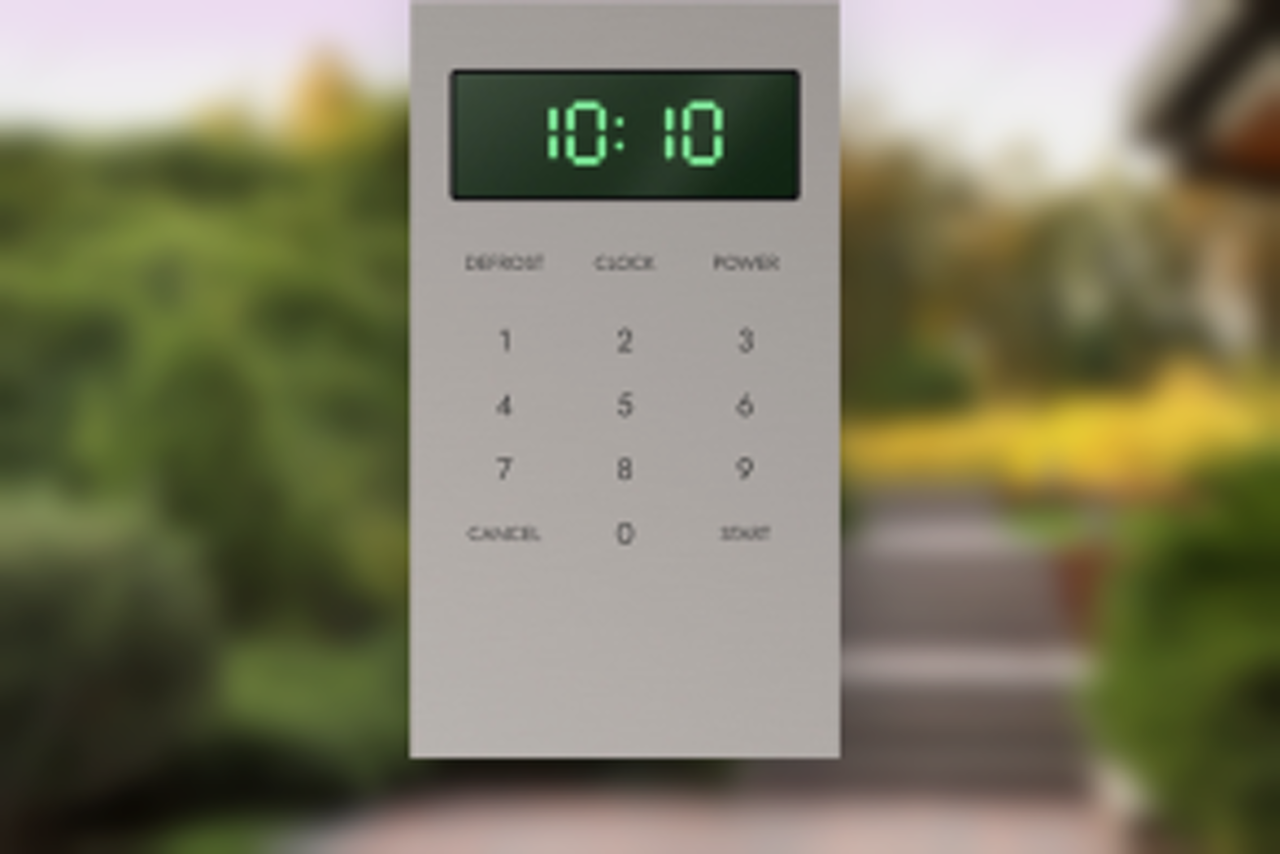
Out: 10:10
